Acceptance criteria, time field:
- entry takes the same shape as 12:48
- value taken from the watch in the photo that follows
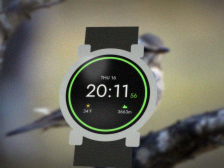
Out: 20:11
